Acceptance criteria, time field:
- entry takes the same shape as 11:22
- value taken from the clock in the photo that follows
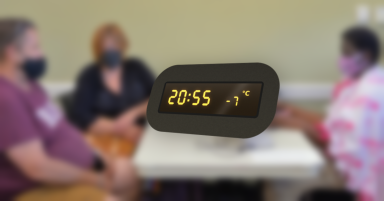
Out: 20:55
